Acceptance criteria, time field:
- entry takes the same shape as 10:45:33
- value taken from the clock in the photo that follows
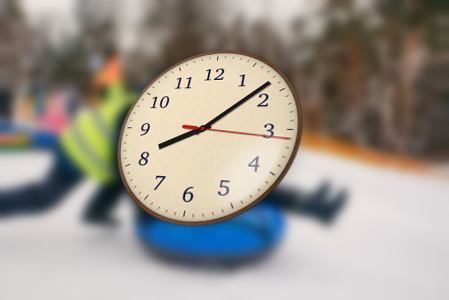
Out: 8:08:16
